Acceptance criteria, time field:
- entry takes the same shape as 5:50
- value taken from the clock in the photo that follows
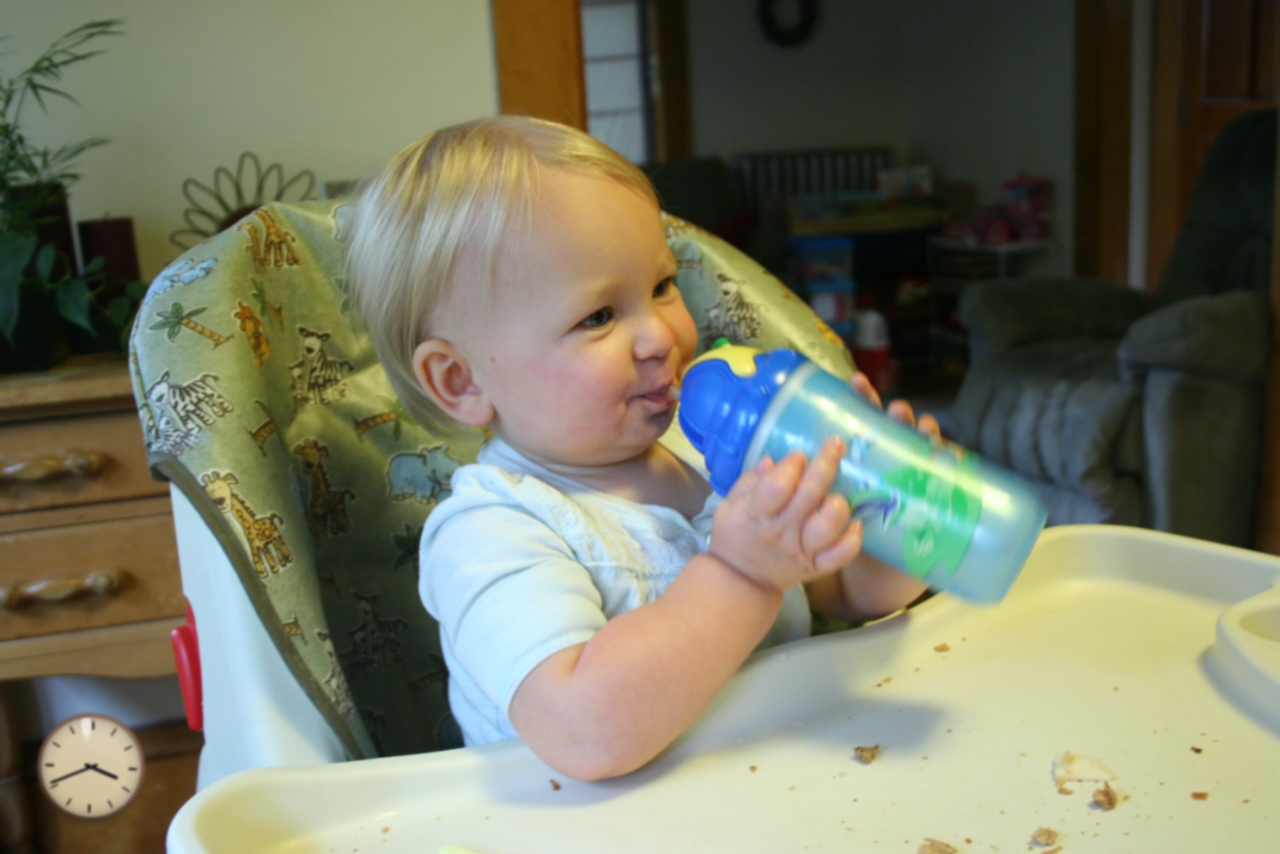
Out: 3:41
